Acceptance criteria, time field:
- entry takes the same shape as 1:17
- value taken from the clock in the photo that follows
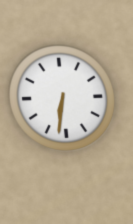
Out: 6:32
